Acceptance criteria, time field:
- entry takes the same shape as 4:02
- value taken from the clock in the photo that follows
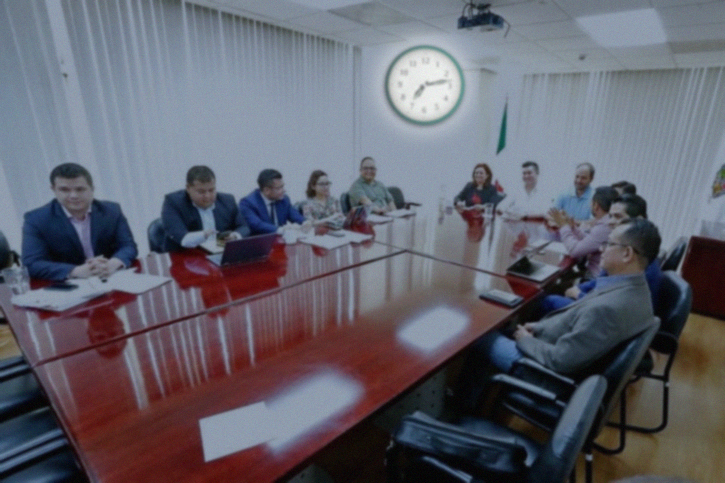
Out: 7:13
